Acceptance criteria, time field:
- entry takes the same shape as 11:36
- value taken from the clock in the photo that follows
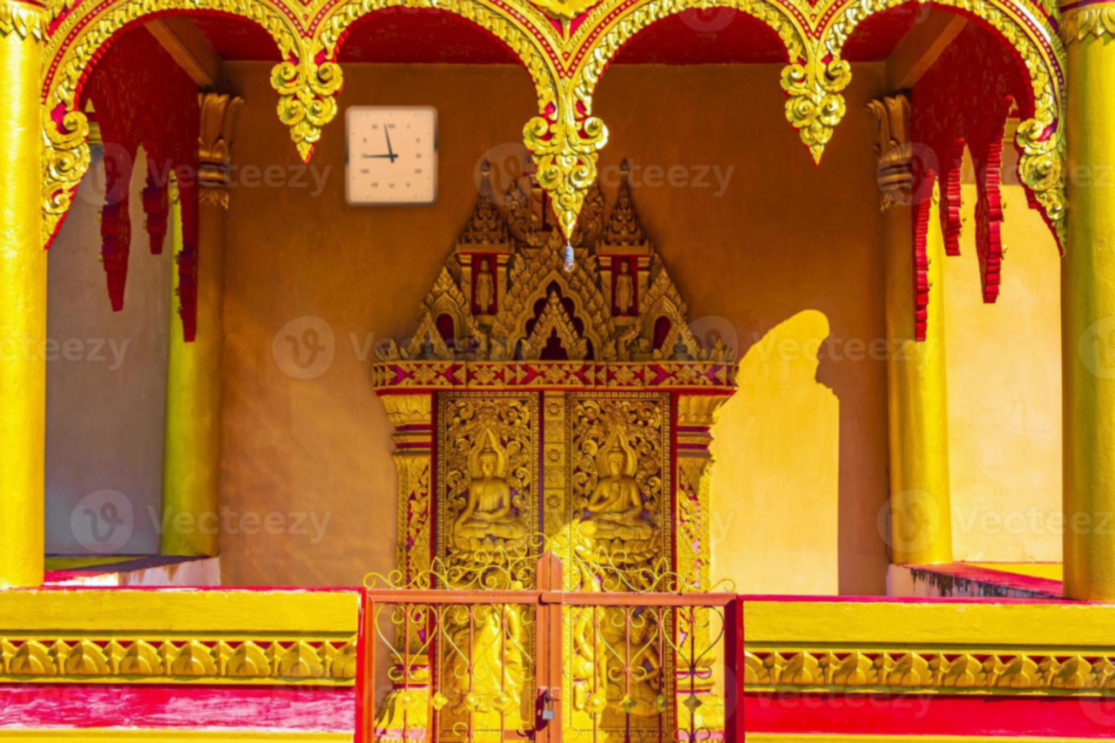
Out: 8:58
